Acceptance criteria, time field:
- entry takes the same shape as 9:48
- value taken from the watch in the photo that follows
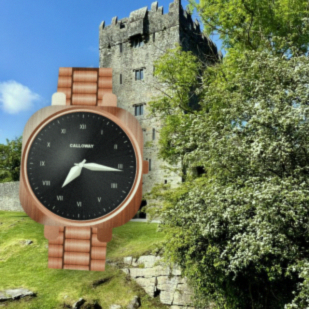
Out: 7:16
